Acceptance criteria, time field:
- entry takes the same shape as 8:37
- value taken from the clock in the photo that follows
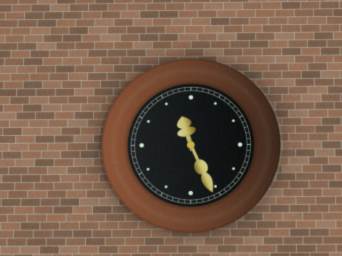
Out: 11:26
